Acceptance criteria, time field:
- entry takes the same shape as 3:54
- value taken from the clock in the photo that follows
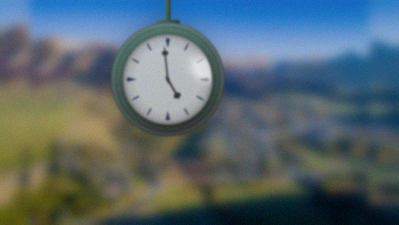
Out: 4:59
